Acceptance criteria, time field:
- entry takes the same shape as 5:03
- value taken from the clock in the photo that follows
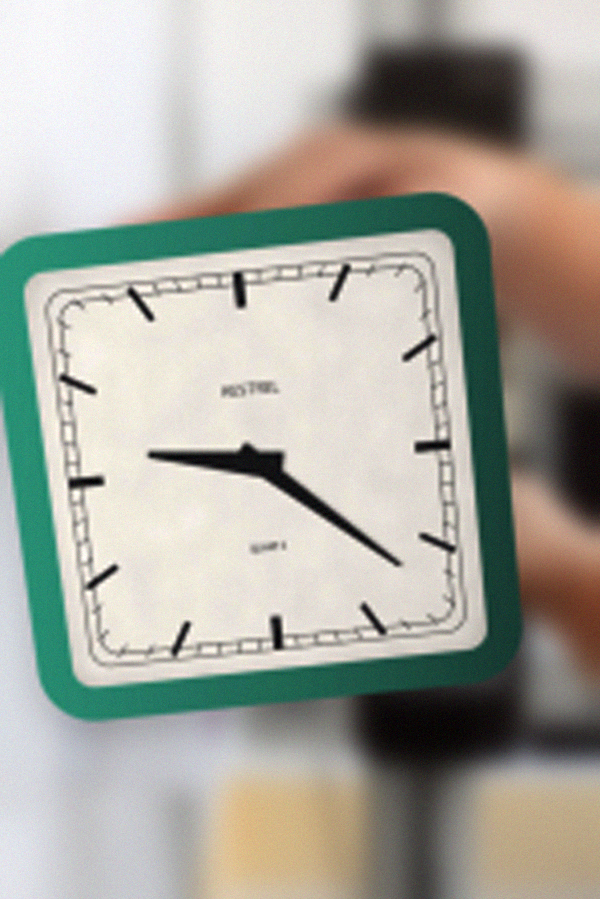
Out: 9:22
